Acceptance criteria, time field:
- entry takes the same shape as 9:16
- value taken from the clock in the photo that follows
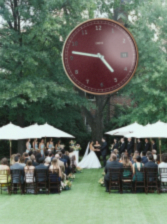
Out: 4:47
